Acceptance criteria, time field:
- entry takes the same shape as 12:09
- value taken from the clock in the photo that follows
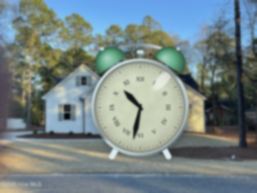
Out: 10:32
